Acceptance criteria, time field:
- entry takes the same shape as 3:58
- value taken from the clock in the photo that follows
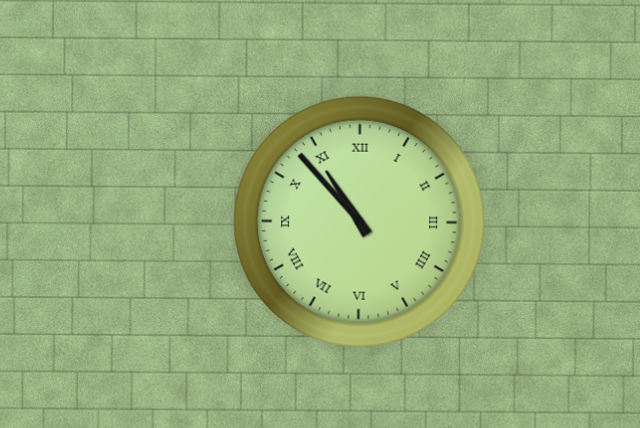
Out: 10:53
